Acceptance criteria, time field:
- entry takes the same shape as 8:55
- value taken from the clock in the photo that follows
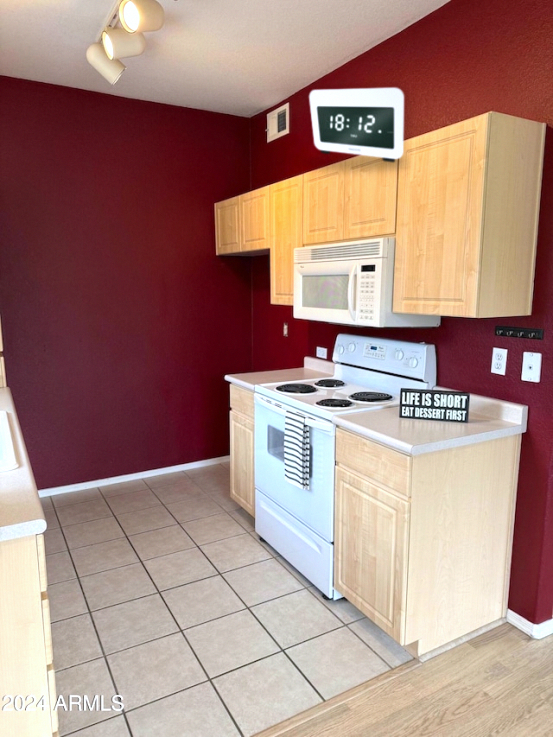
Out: 18:12
